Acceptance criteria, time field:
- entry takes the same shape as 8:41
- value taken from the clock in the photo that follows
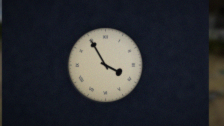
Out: 3:55
